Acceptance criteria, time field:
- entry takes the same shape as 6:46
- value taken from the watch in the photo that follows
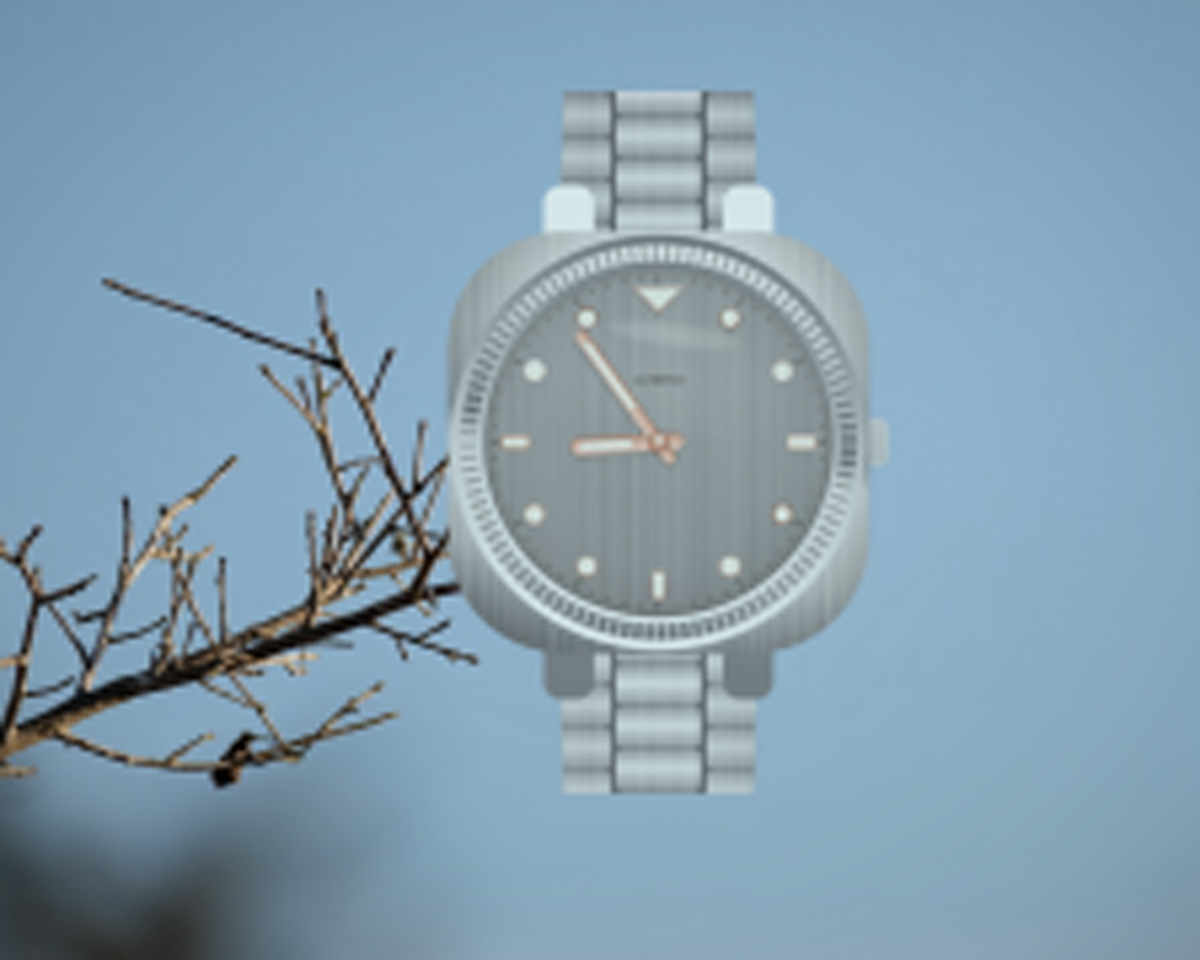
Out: 8:54
